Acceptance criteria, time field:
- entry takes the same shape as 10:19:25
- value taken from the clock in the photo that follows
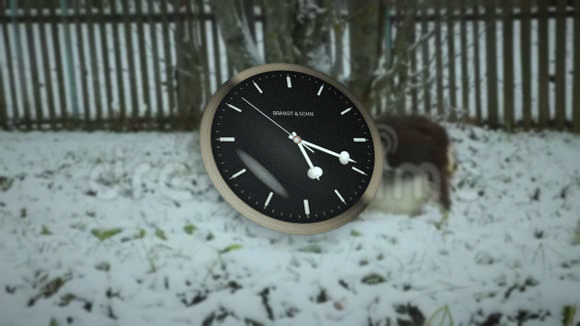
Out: 5:18:52
